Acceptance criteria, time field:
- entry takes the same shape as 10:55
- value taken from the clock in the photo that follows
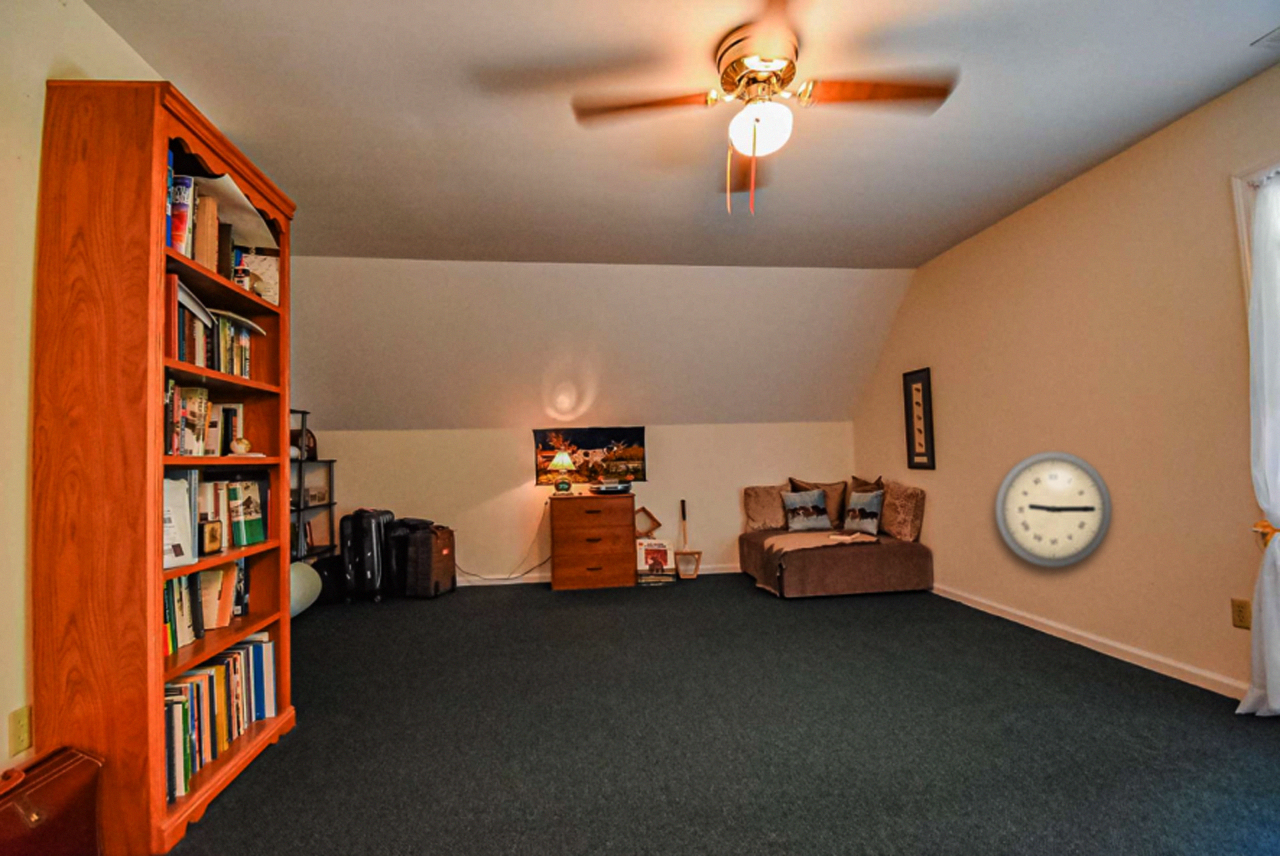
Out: 9:15
